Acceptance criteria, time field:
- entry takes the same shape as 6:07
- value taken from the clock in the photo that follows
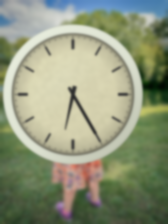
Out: 6:25
